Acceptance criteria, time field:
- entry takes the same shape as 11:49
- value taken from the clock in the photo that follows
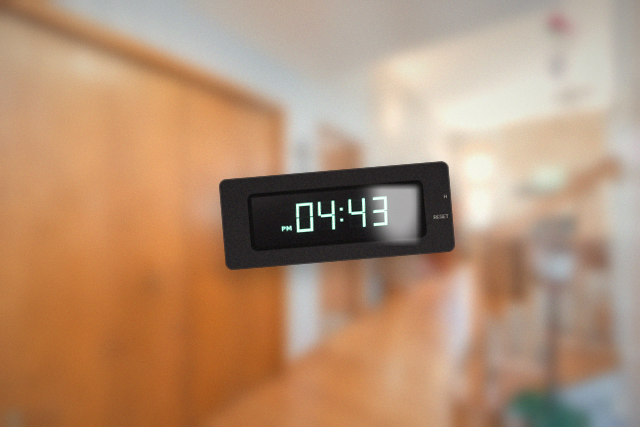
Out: 4:43
